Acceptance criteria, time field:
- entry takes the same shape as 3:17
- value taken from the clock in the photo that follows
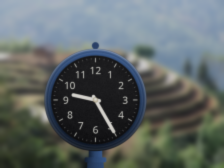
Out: 9:25
